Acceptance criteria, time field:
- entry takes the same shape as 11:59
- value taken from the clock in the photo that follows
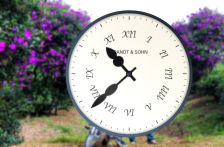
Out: 10:38
